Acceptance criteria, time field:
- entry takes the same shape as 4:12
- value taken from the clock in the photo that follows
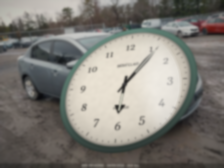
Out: 6:06
